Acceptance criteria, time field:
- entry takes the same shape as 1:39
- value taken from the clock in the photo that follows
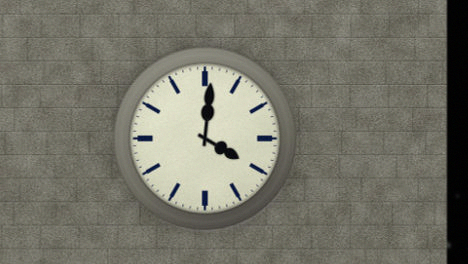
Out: 4:01
